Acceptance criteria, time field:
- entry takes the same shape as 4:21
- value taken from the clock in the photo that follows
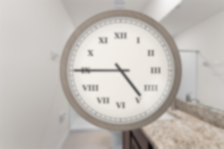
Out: 4:45
